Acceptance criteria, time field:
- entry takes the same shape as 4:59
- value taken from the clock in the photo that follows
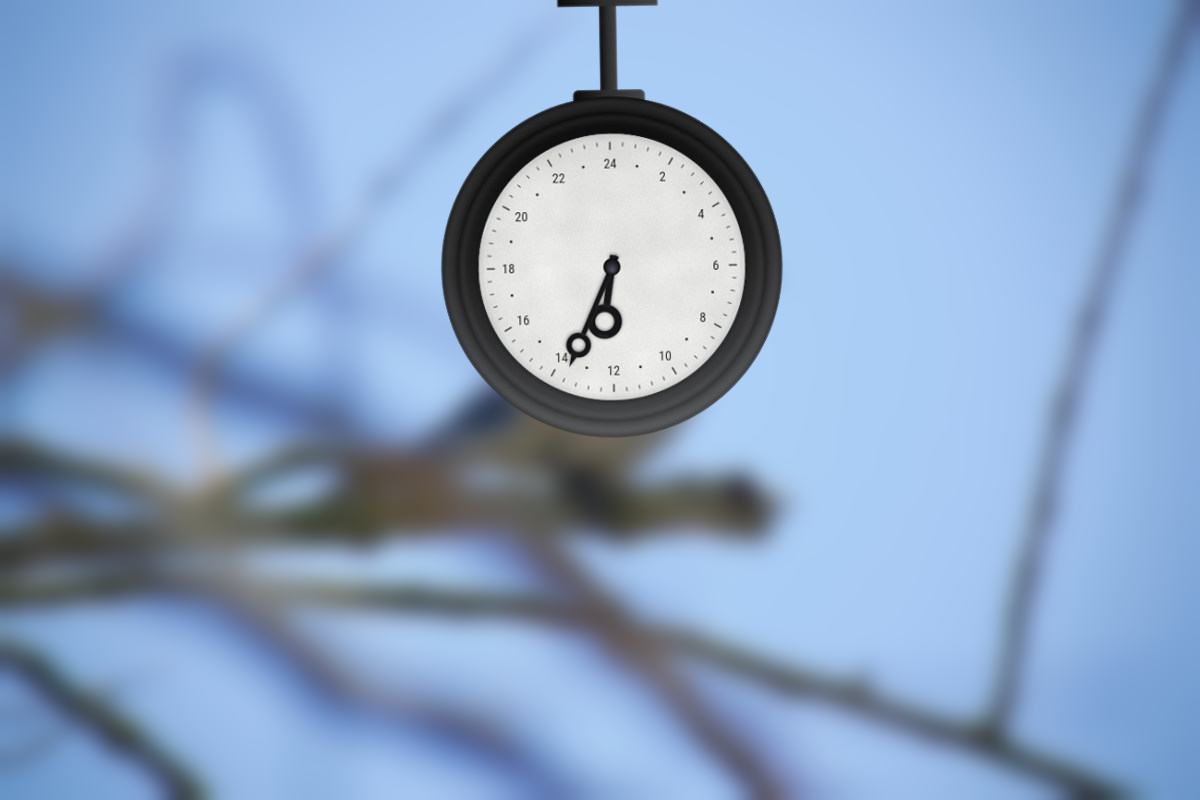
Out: 12:34
